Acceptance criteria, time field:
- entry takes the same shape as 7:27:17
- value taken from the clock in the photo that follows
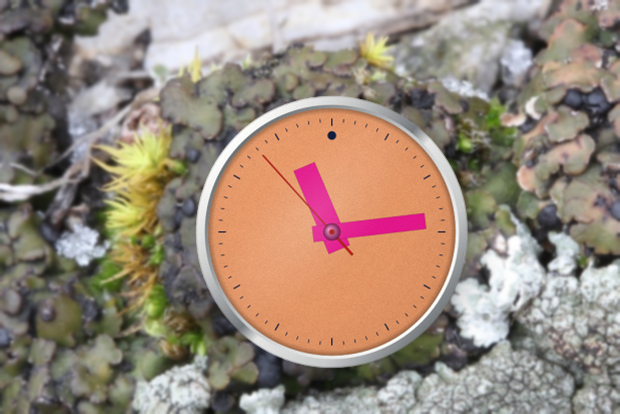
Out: 11:13:53
